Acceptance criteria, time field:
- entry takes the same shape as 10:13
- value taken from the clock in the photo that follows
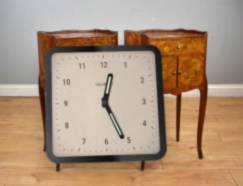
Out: 12:26
